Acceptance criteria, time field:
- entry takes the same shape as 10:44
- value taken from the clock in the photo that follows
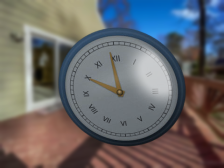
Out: 9:59
